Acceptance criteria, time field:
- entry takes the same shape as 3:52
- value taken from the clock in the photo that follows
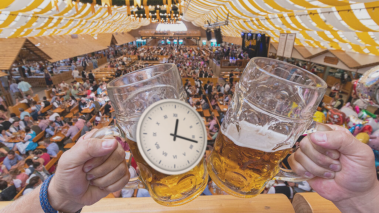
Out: 12:17
